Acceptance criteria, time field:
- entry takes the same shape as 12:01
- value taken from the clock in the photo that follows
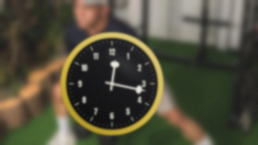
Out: 12:17
